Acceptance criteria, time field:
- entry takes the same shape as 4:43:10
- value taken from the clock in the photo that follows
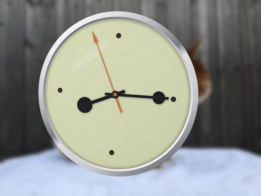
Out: 8:14:56
